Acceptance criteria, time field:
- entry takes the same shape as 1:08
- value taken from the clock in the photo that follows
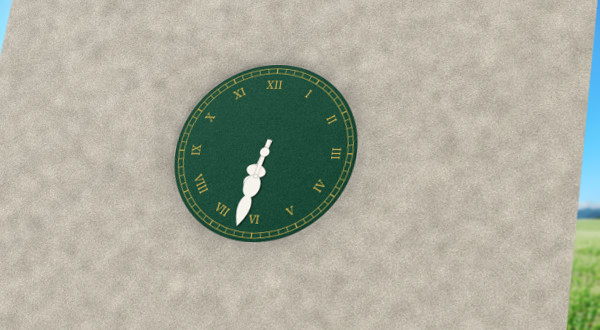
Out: 6:32
